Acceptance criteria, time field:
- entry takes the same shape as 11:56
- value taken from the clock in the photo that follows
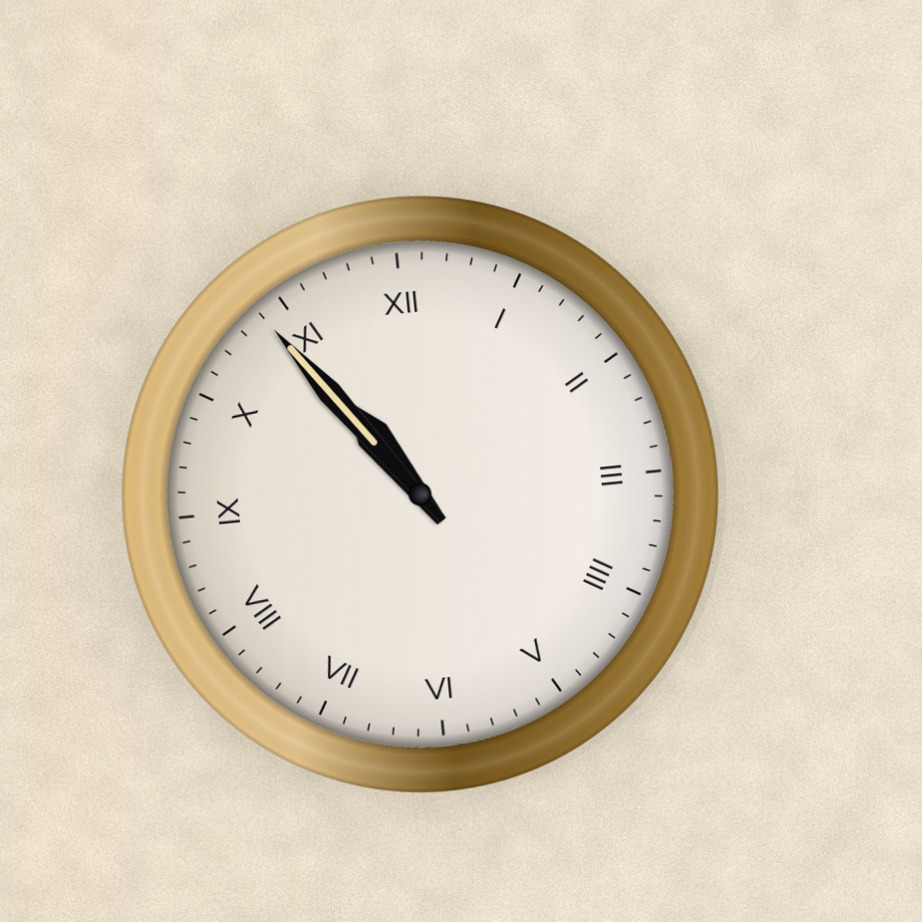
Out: 10:54
